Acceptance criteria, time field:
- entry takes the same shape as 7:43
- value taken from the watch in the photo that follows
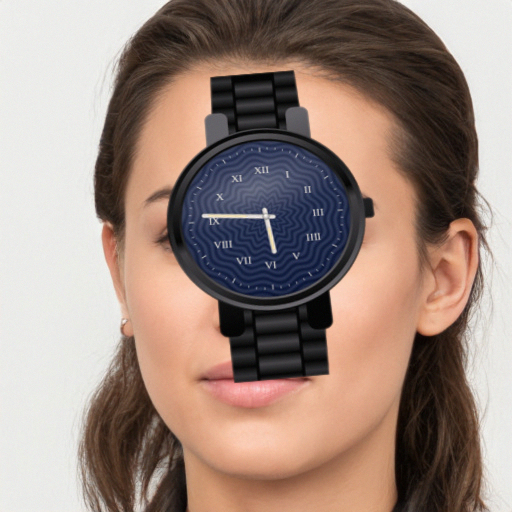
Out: 5:46
